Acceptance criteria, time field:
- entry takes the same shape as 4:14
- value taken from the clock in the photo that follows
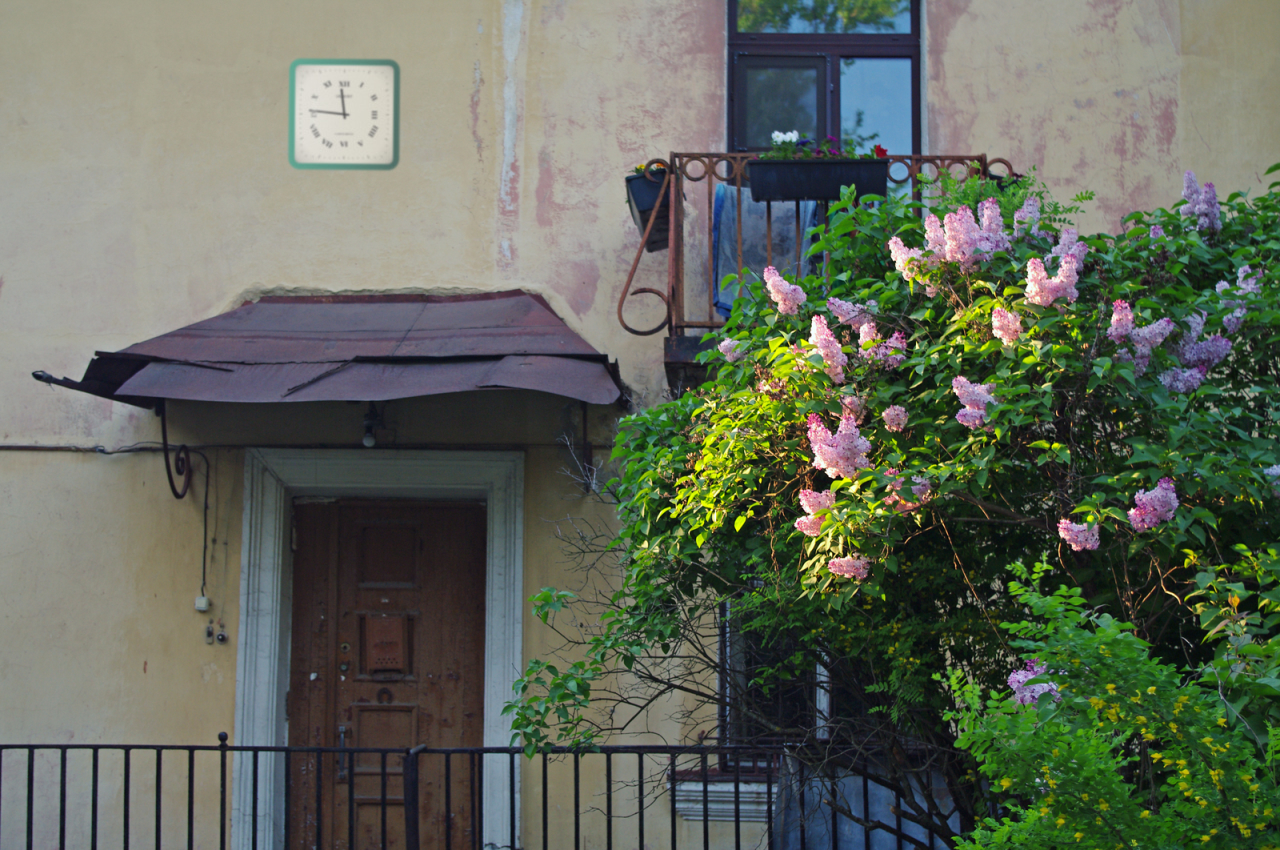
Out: 11:46
